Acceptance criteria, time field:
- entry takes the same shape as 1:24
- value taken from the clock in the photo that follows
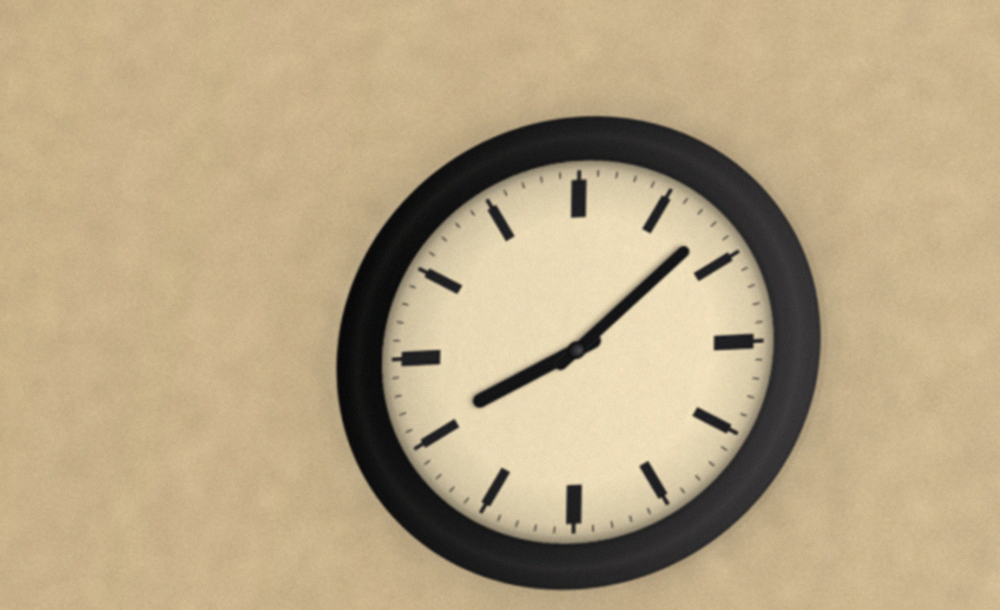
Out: 8:08
